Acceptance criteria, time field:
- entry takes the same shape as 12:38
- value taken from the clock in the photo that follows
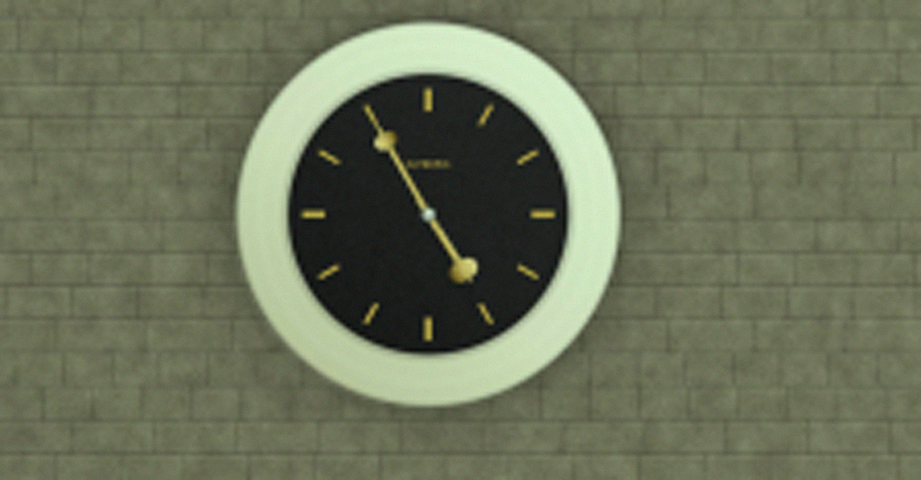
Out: 4:55
